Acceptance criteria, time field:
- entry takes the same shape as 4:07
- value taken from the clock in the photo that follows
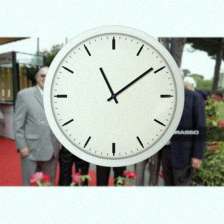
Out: 11:09
